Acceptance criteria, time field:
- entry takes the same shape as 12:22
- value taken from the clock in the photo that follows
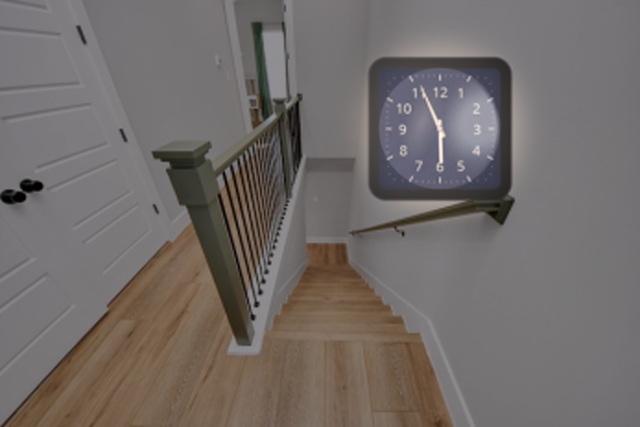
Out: 5:56
